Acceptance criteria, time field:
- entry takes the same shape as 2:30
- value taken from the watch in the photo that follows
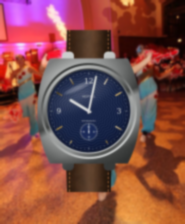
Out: 10:02
